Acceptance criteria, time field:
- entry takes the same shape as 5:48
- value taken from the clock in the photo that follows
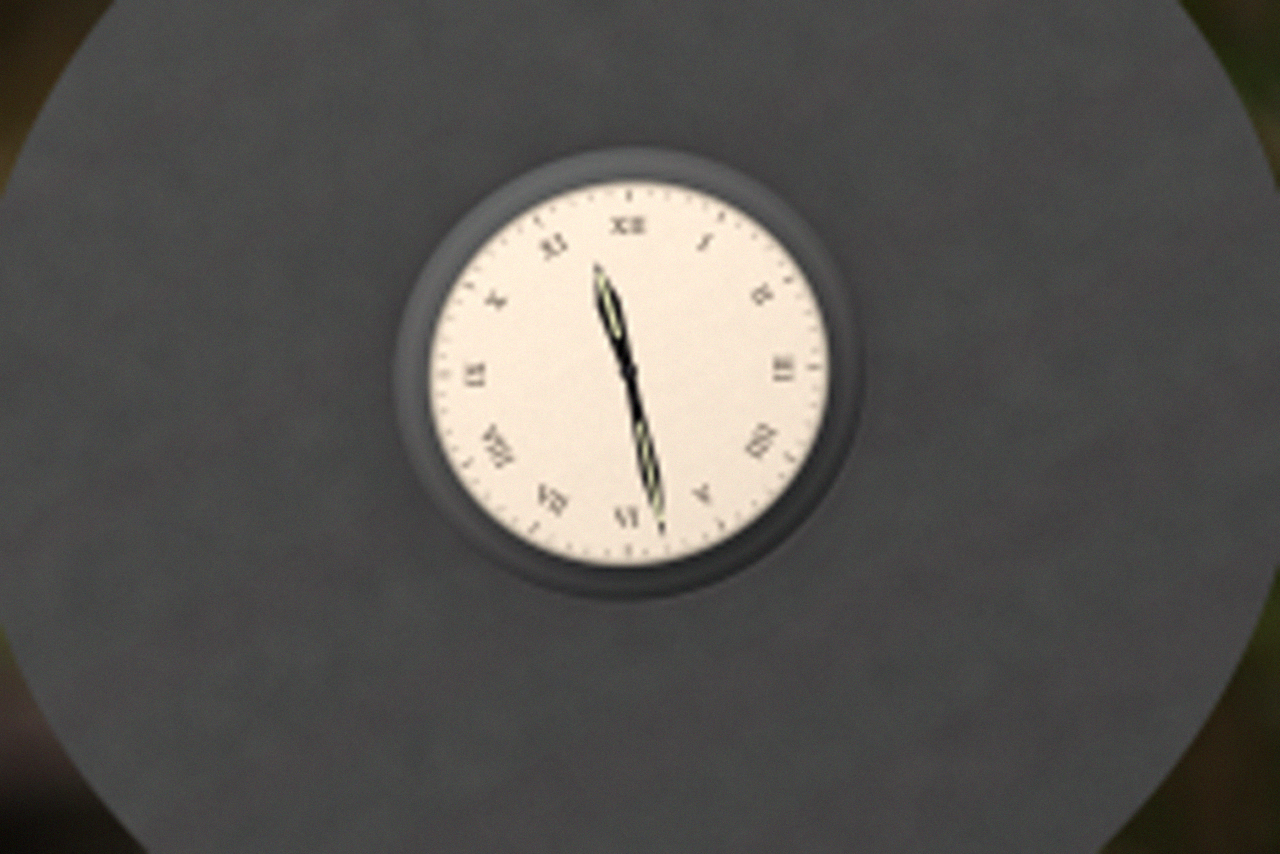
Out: 11:28
